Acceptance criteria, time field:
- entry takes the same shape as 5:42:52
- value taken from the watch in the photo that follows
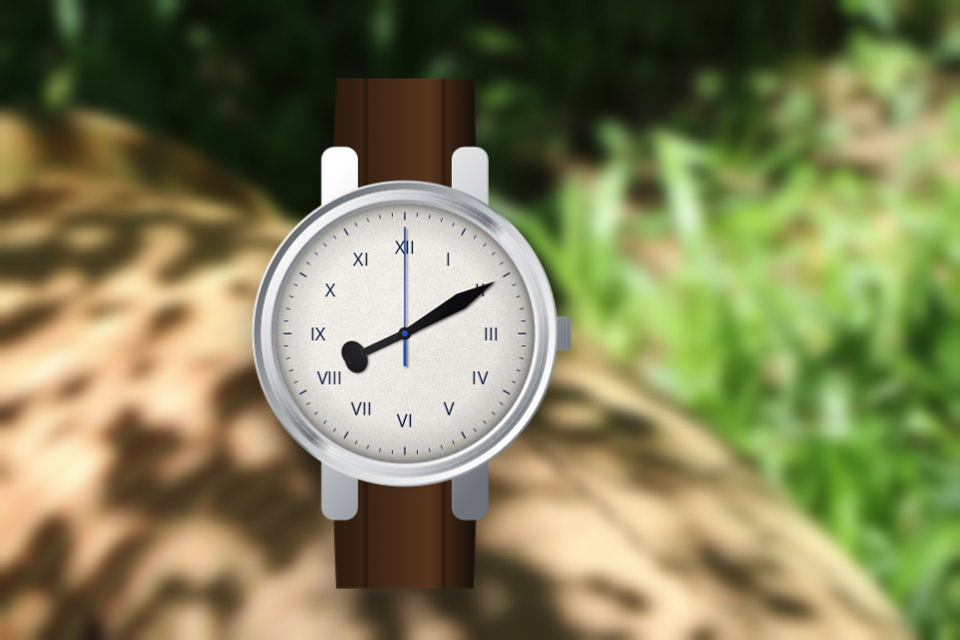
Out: 8:10:00
